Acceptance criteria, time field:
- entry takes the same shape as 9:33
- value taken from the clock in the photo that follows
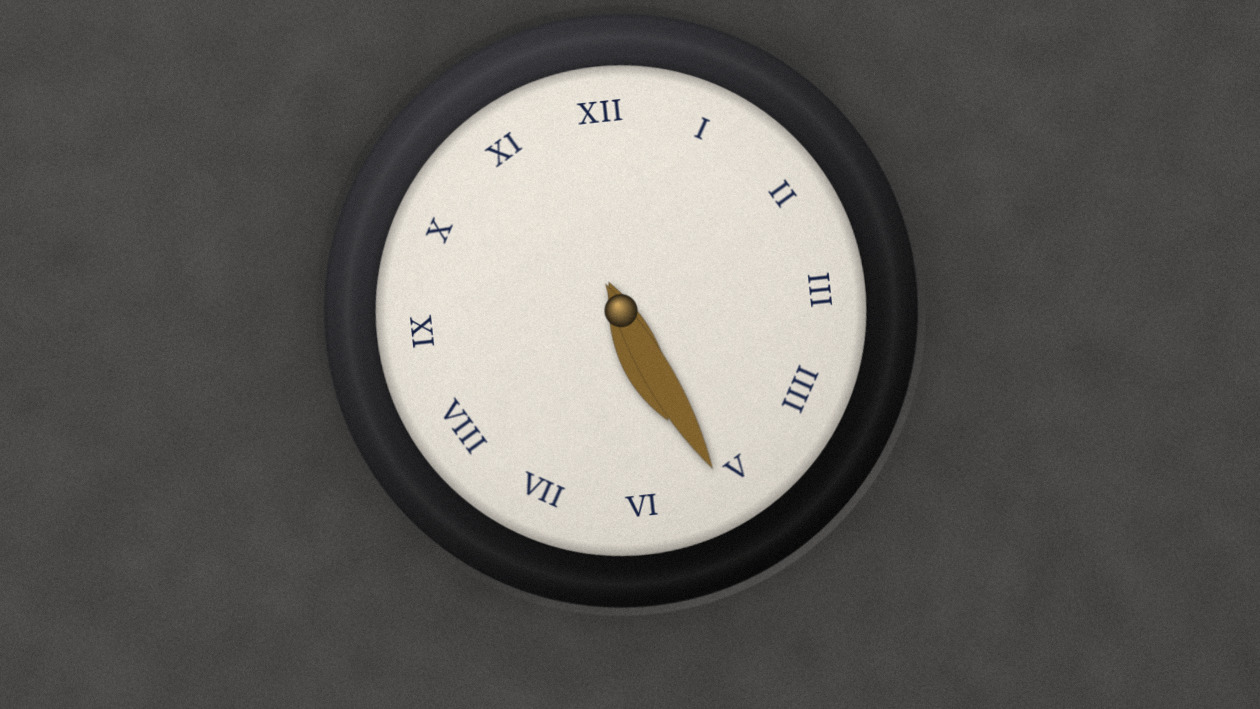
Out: 5:26
